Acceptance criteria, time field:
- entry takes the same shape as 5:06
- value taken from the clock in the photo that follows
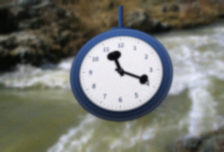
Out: 11:19
